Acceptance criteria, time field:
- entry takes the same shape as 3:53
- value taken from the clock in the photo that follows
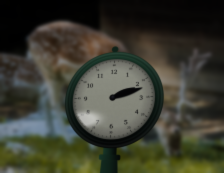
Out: 2:12
